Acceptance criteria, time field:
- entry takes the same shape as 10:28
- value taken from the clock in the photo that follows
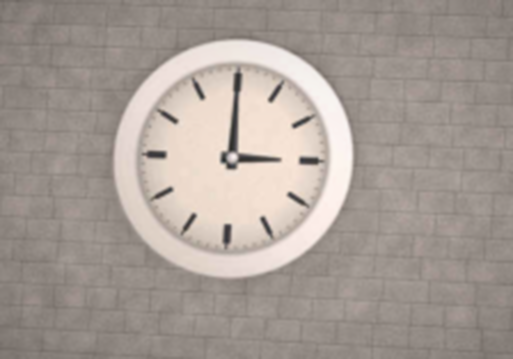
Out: 3:00
